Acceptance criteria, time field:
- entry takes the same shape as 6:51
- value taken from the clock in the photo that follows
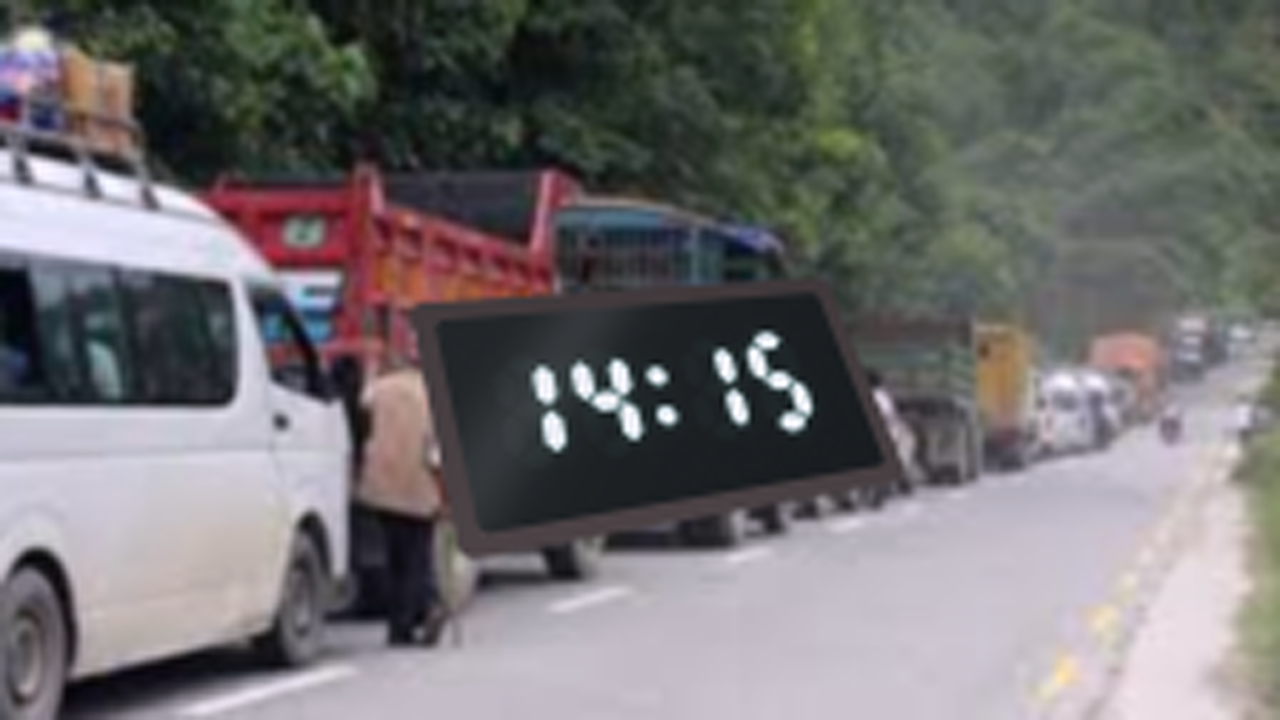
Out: 14:15
